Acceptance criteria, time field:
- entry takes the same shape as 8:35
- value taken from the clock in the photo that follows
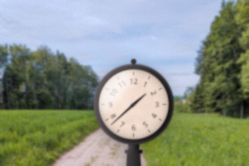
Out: 1:38
